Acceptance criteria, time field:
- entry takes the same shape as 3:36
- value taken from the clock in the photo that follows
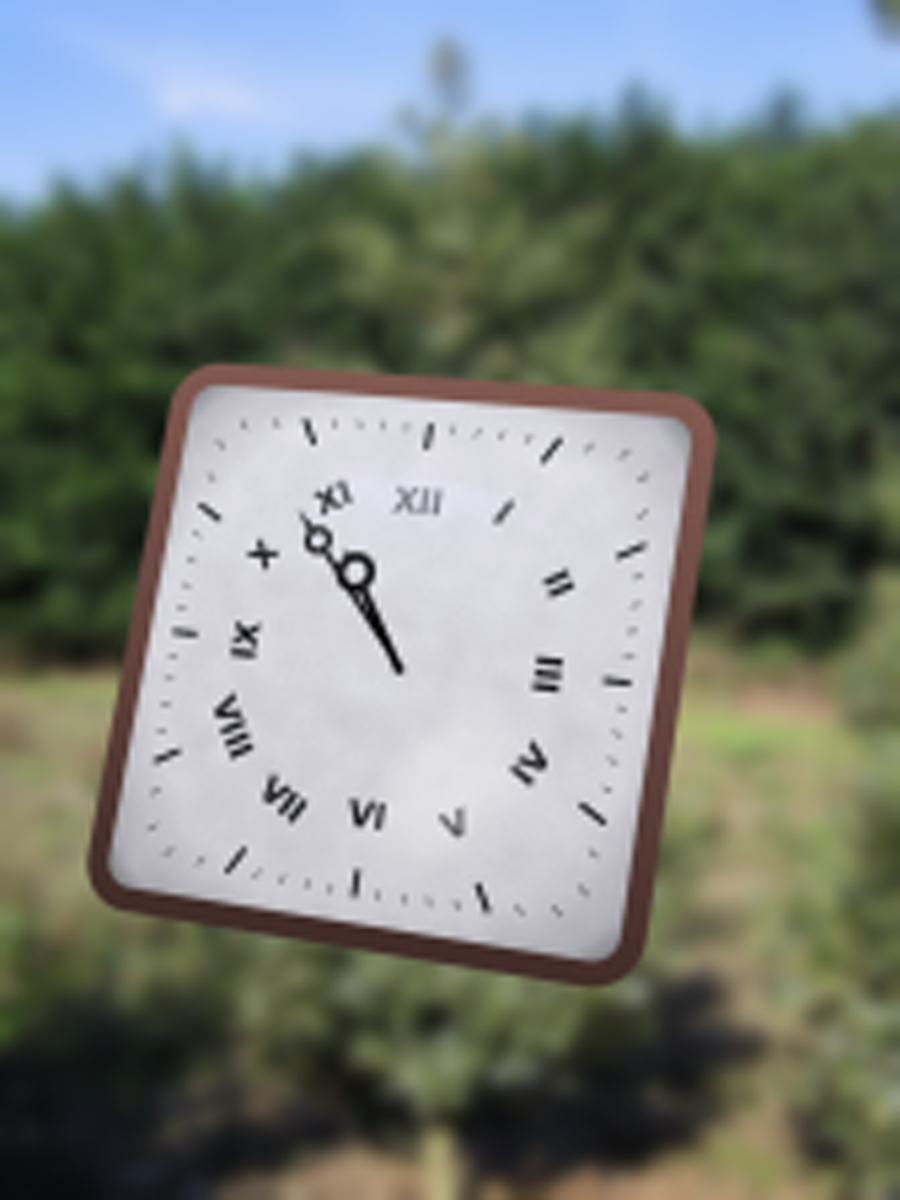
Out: 10:53
